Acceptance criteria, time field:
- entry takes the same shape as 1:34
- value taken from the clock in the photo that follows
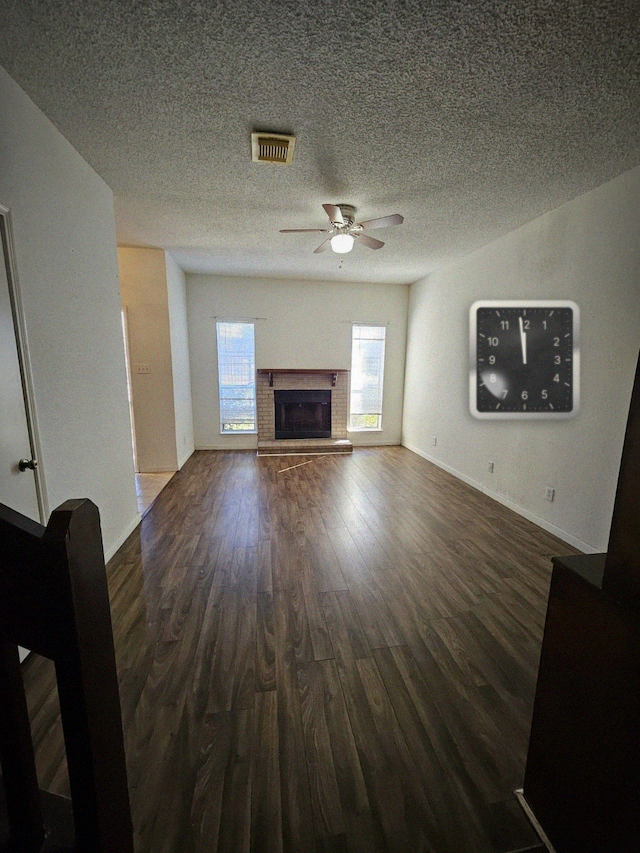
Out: 11:59
